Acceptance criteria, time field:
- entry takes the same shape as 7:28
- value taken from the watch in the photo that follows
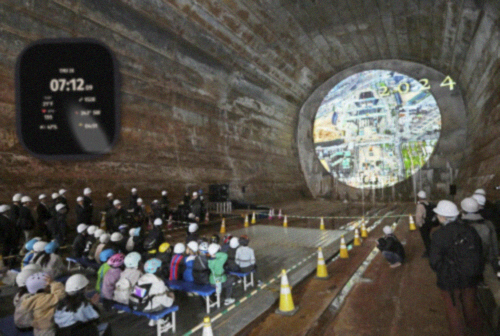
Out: 7:12
